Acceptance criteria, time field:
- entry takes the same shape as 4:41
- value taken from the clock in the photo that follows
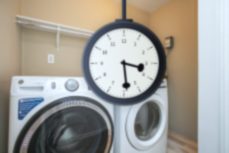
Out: 3:29
